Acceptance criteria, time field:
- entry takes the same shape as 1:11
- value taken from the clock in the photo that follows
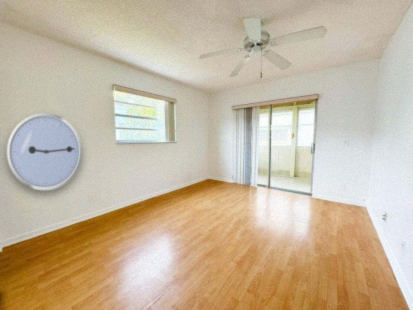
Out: 9:14
